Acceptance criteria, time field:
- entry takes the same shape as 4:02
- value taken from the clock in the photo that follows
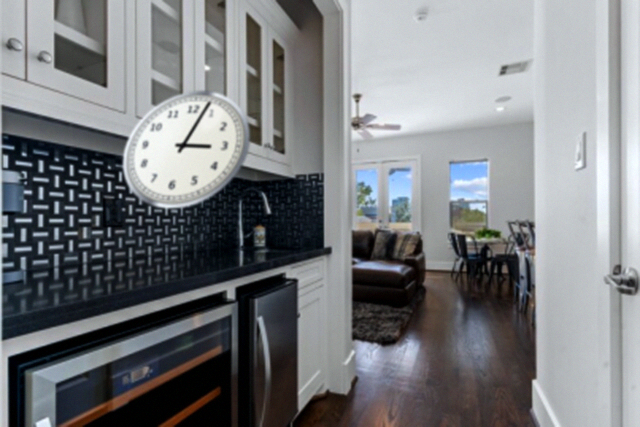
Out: 3:03
